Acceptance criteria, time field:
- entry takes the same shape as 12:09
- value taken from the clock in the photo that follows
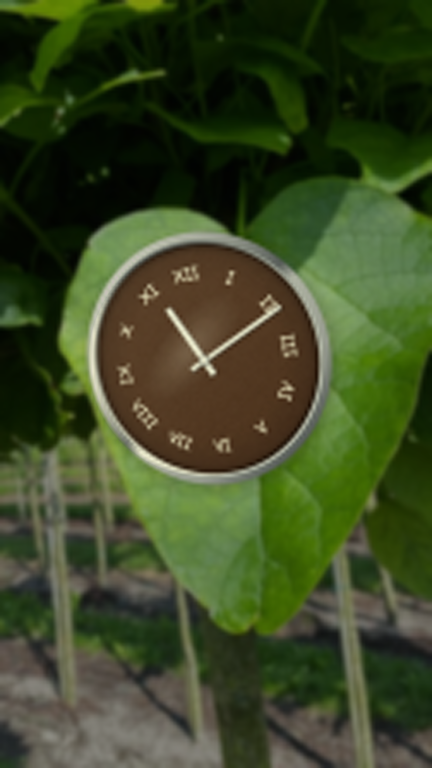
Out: 11:11
